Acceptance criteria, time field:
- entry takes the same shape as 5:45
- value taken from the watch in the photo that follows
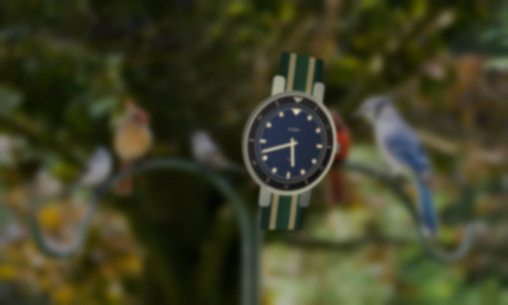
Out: 5:42
